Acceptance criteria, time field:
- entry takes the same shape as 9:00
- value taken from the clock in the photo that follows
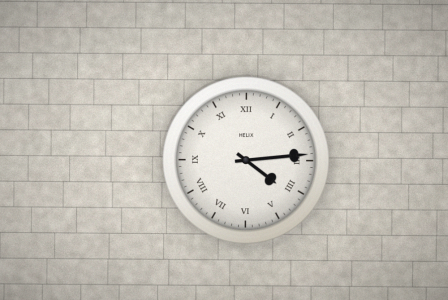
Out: 4:14
